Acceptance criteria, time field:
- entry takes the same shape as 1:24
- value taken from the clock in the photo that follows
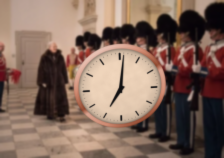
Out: 7:01
